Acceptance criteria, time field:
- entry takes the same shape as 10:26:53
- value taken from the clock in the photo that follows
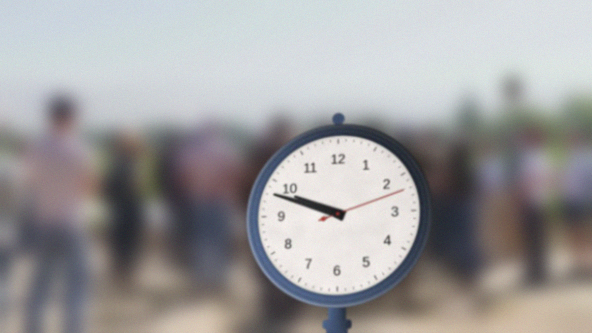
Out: 9:48:12
